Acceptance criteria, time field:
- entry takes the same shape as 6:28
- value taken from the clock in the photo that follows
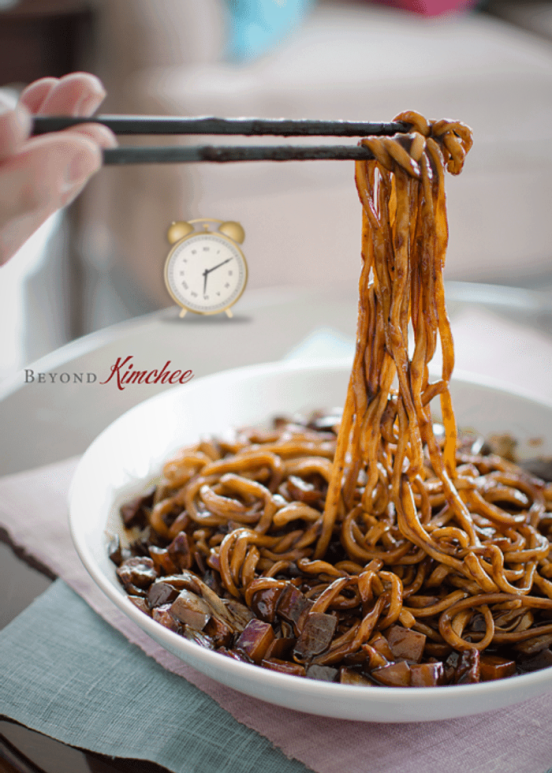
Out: 6:10
